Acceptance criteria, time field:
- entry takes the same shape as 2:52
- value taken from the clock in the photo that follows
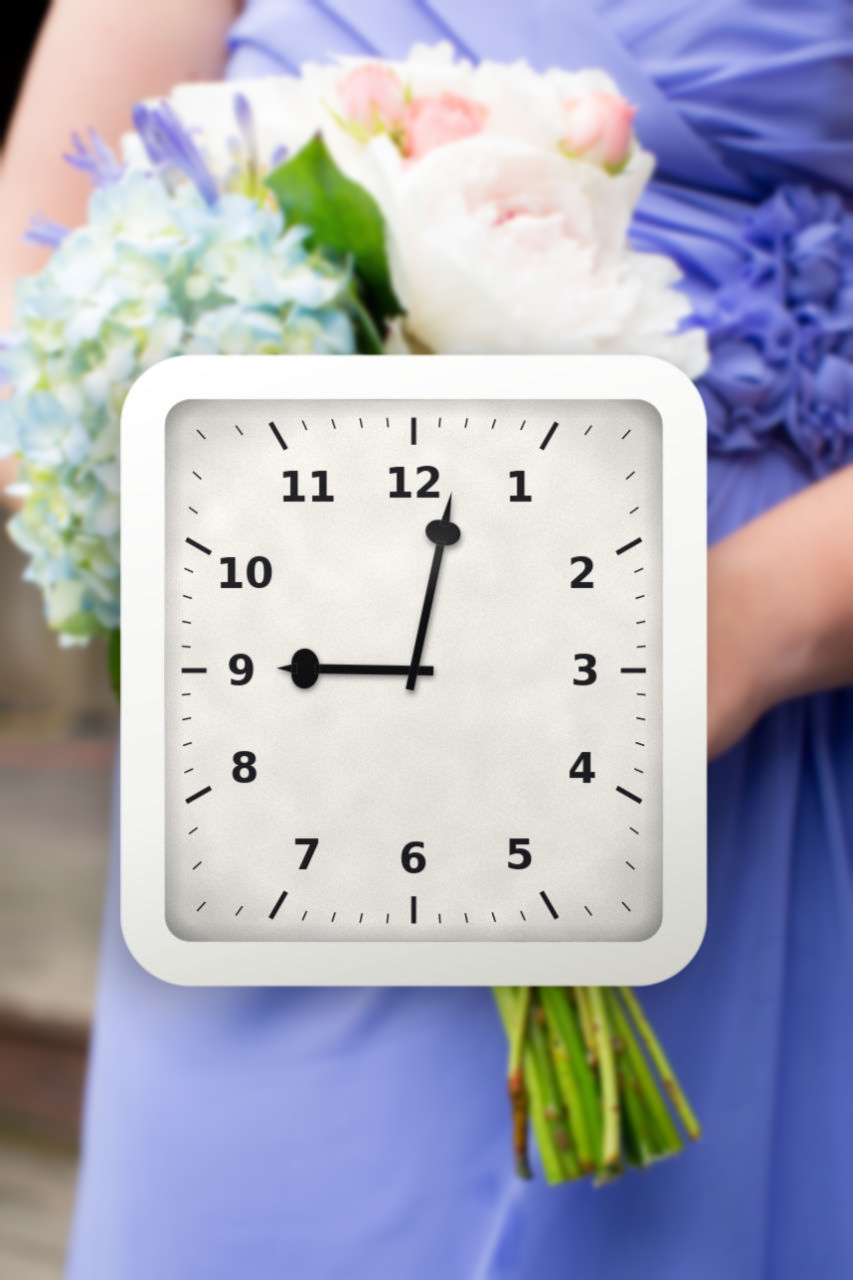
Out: 9:02
